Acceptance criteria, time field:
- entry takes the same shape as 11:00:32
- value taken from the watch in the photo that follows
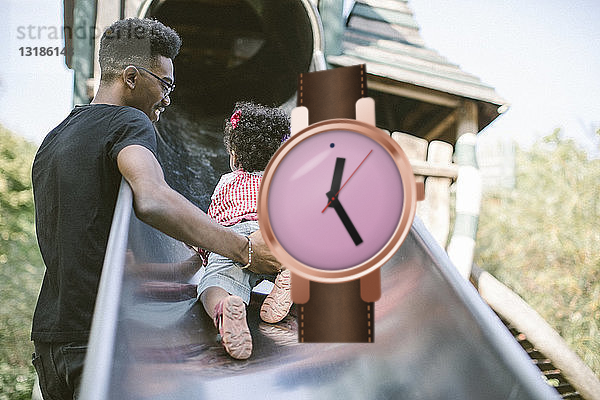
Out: 12:25:07
